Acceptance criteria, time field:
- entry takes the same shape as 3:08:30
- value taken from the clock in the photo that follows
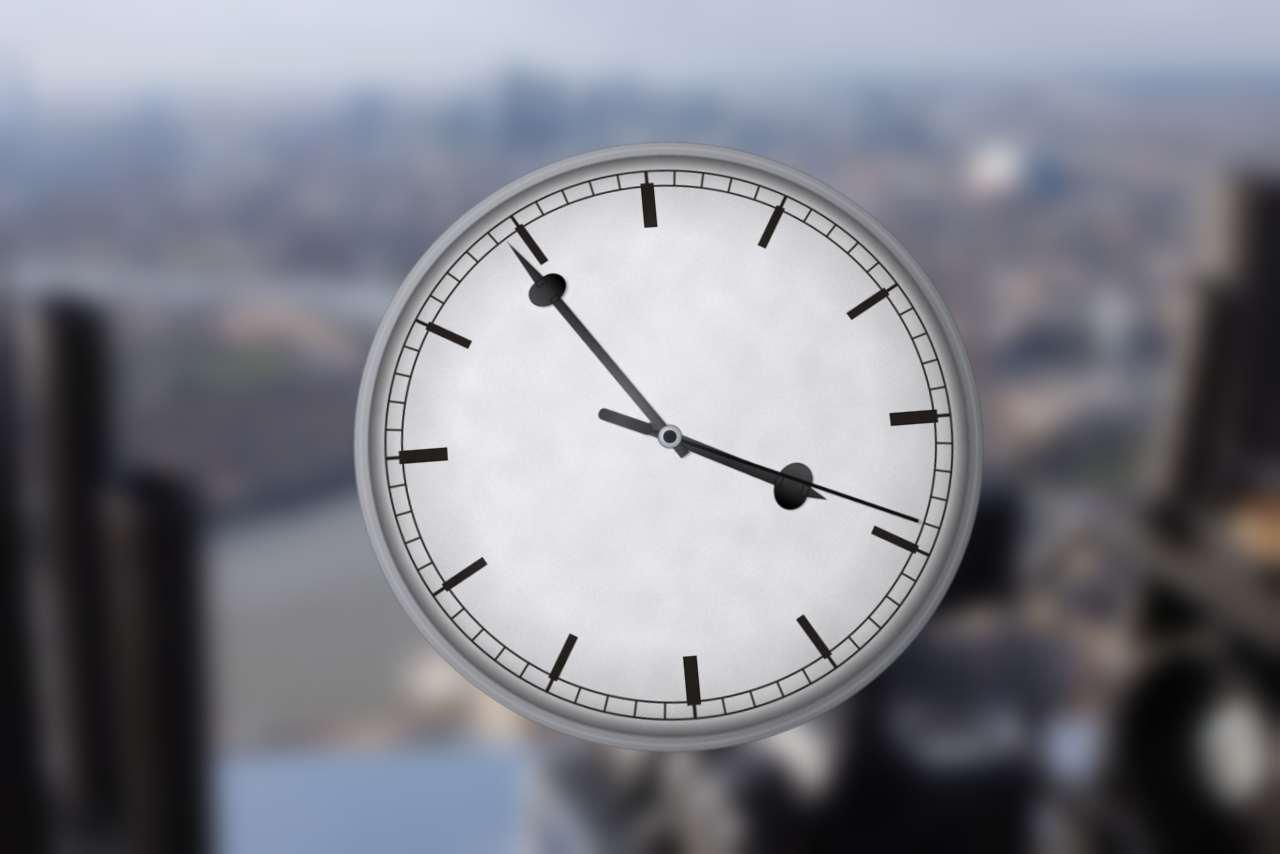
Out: 3:54:19
